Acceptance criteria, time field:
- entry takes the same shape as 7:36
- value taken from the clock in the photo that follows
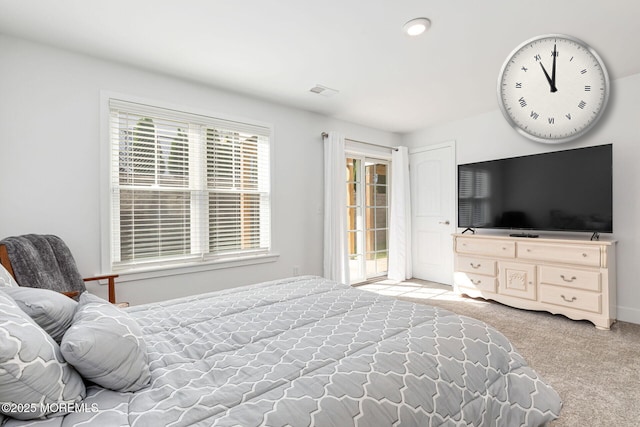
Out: 11:00
